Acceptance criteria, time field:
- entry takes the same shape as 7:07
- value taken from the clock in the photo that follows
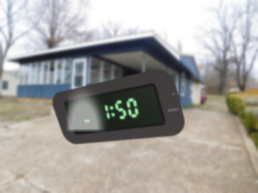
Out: 1:50
